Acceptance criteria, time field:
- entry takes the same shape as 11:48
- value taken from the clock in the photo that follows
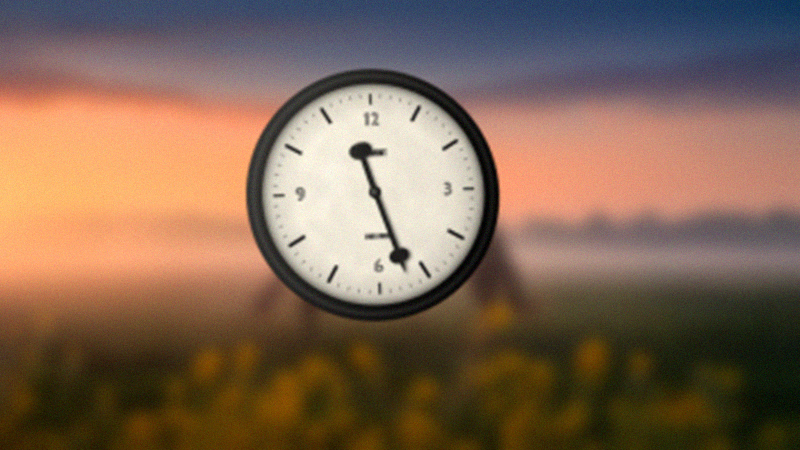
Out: 11:27
